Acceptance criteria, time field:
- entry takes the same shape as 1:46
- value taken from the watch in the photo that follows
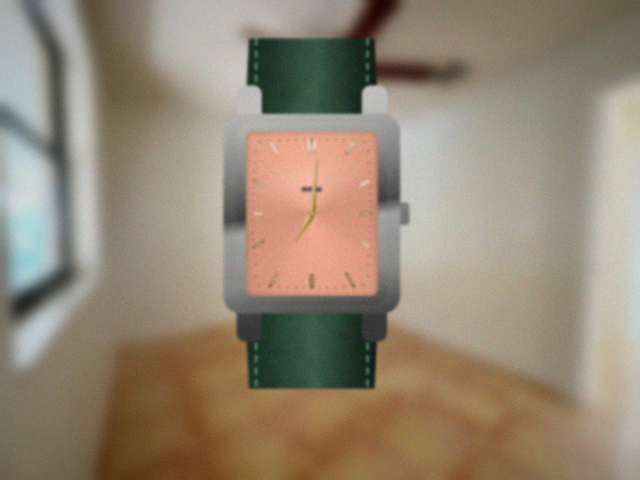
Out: 7:01
